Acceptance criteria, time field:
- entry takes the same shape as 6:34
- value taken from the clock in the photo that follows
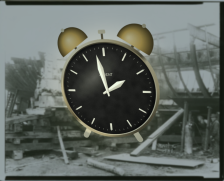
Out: 1:58
